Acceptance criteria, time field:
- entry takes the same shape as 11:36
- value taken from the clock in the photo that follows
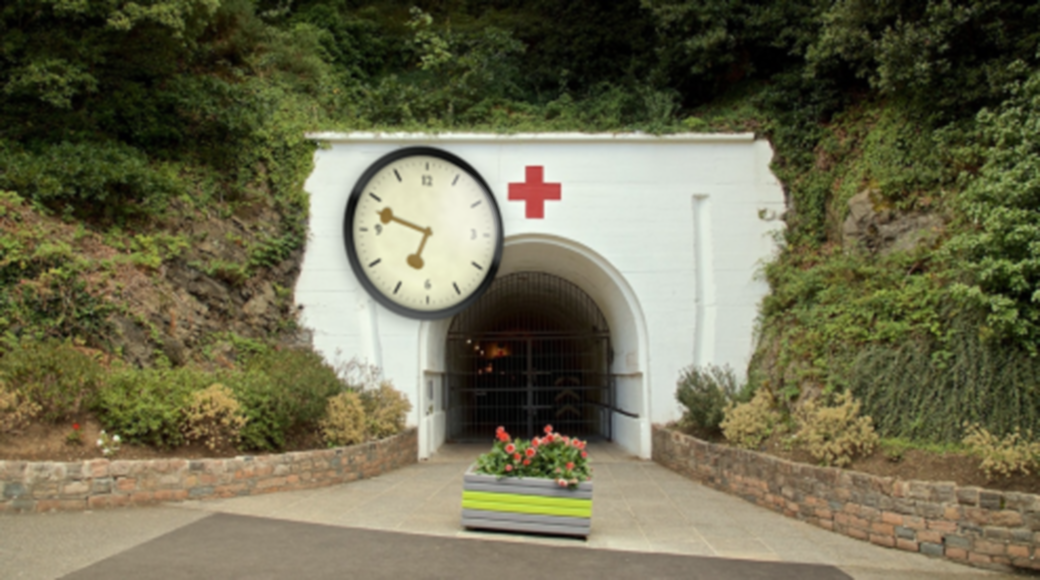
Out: 6:48
